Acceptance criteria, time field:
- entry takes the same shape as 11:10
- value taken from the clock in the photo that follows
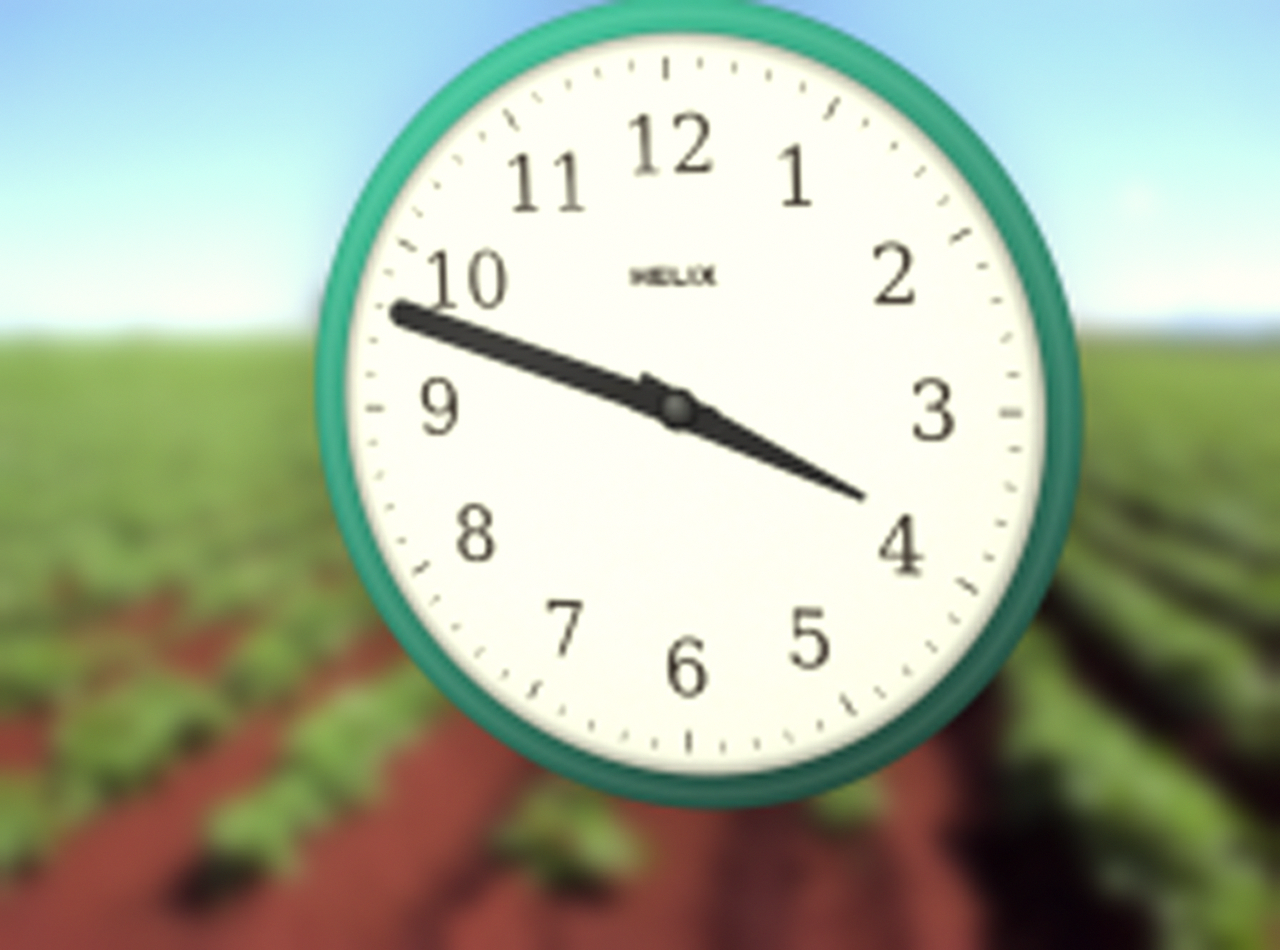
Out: 3:48
